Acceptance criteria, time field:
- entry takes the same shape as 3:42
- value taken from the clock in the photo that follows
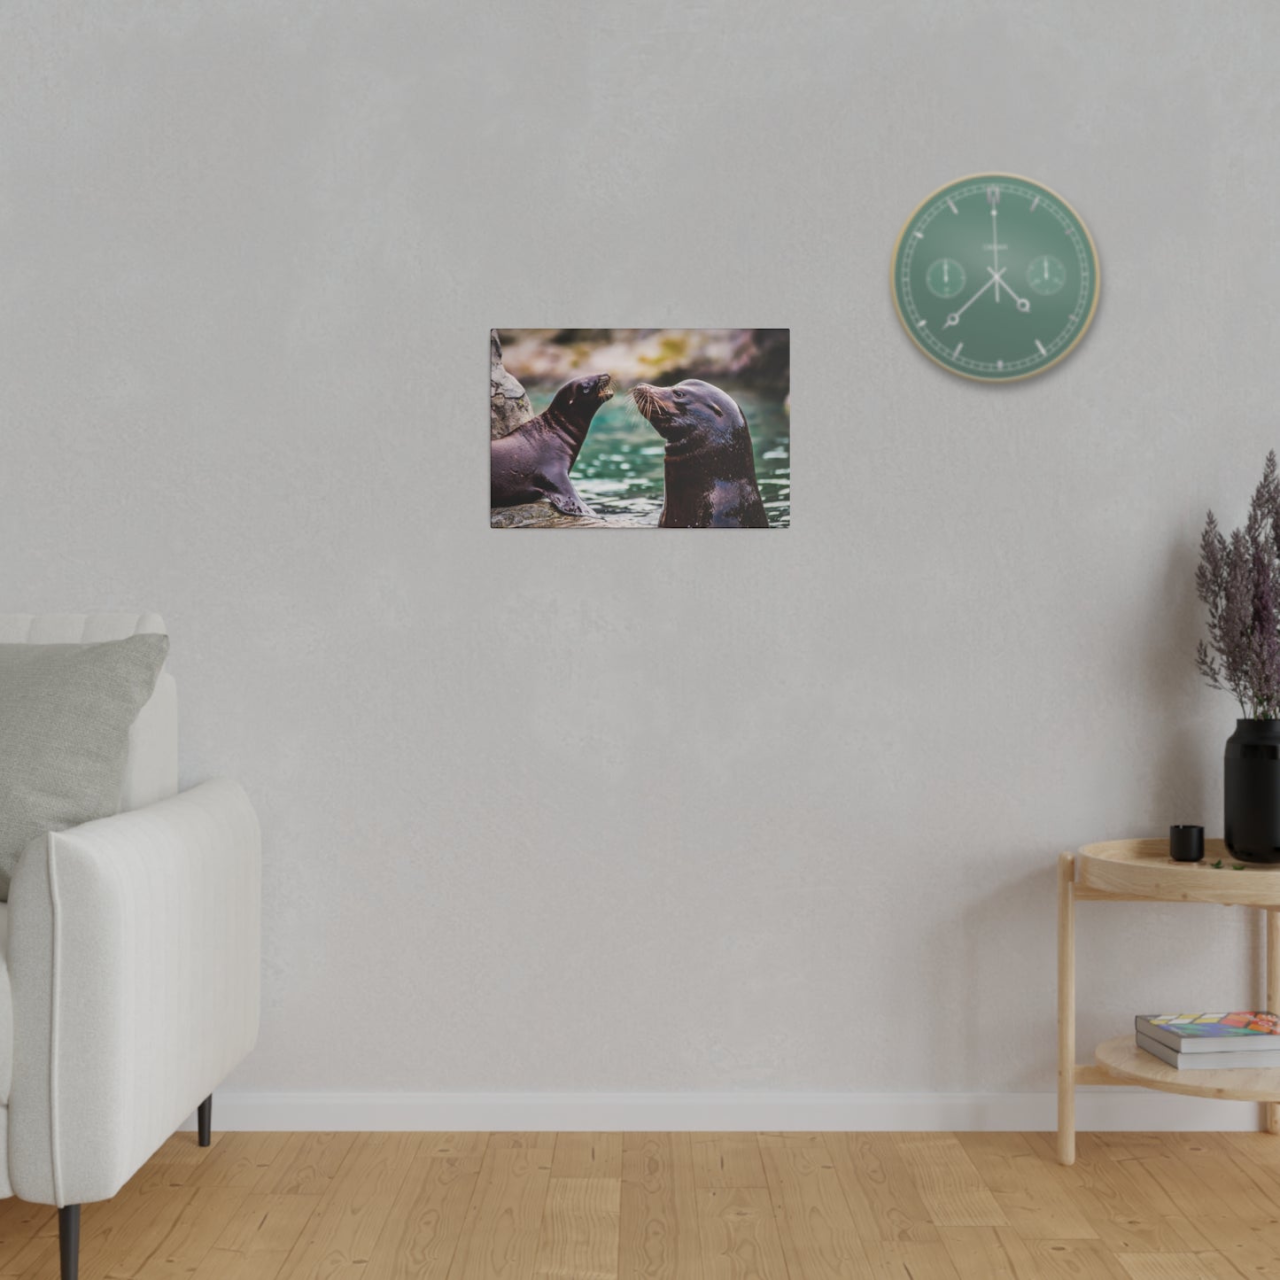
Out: 4:38
